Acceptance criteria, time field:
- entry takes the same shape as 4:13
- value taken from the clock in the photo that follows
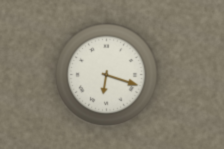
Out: 6:18
